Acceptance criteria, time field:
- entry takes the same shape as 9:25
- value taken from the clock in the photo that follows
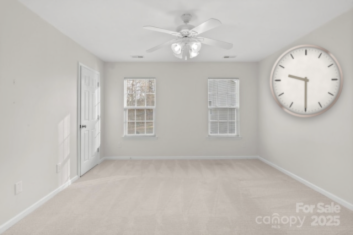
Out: 9:30
